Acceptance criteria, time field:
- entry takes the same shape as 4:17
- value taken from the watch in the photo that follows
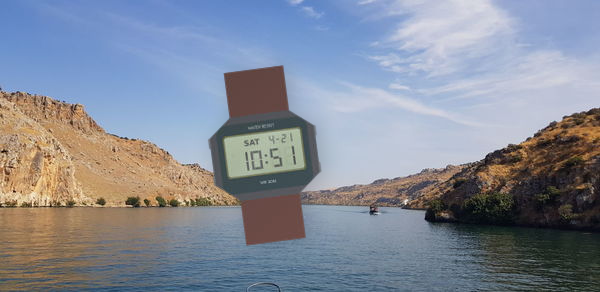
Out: 10:51
